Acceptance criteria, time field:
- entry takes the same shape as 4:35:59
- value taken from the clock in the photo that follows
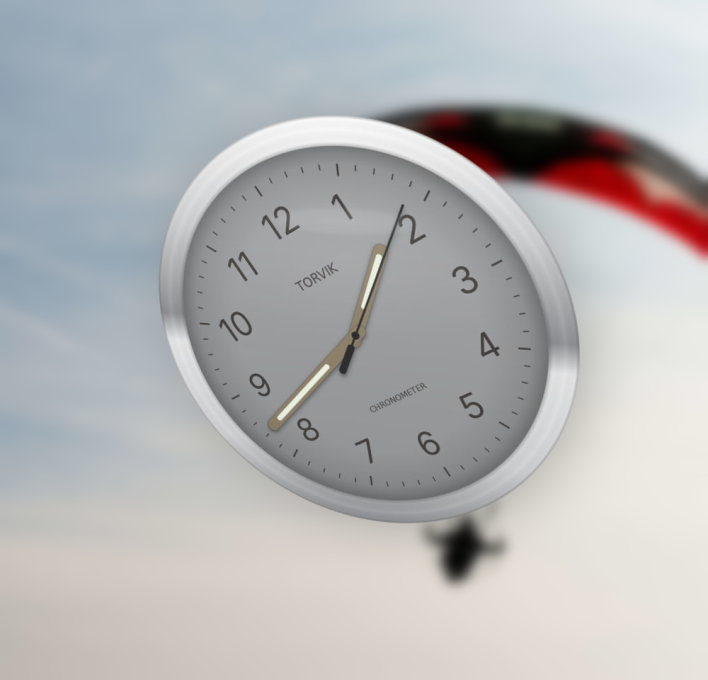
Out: 1:42:09
